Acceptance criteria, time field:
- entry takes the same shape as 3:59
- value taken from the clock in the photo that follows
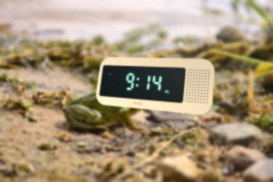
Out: 9:14
